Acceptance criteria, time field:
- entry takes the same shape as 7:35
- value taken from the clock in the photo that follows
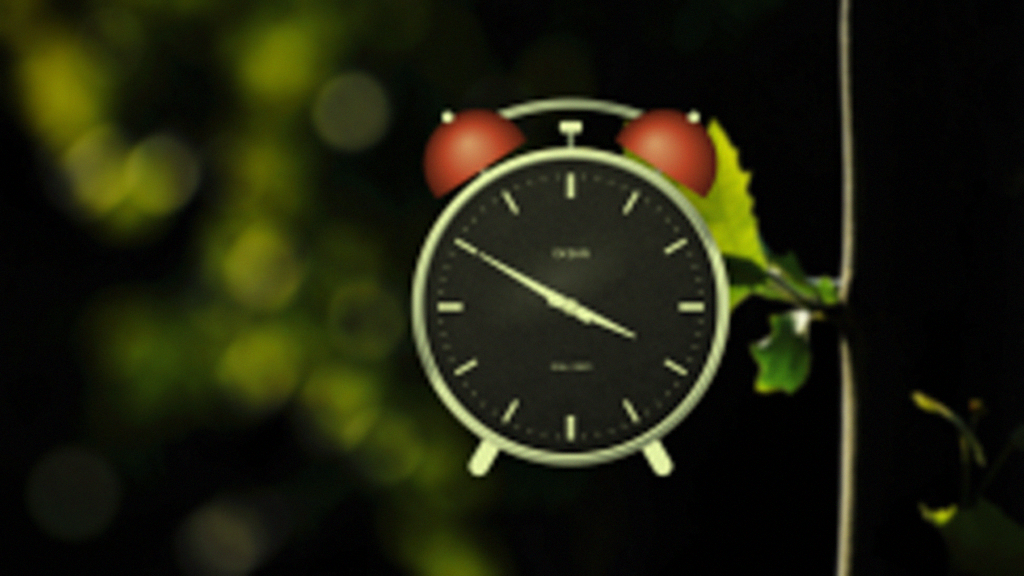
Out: 3:50
